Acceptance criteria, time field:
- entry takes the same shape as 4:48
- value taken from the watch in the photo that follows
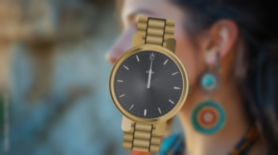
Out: 12:00
